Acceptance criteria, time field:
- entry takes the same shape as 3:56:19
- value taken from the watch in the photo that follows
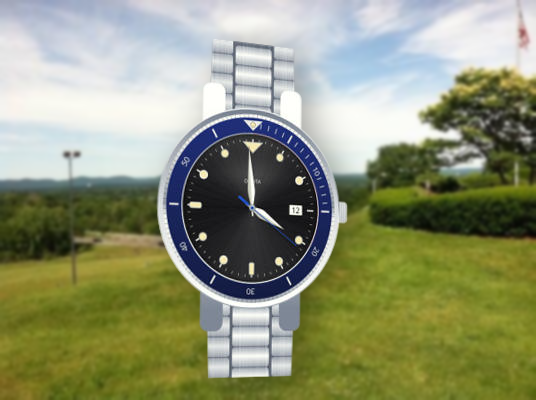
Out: 3:59:21
